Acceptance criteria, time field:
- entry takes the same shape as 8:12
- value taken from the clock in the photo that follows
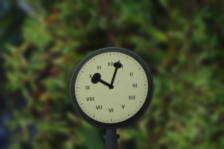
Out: 10:03
